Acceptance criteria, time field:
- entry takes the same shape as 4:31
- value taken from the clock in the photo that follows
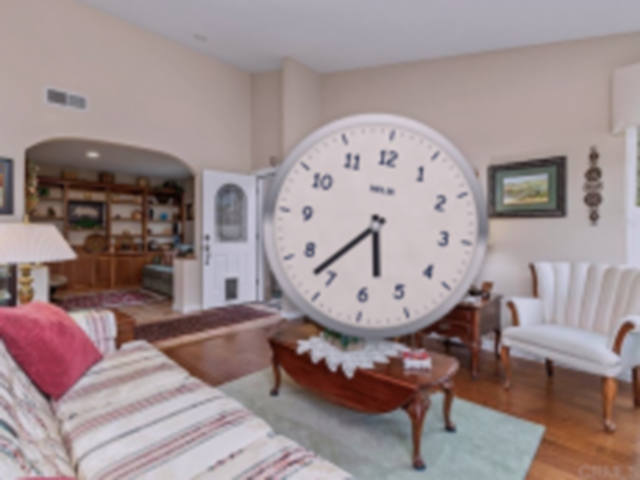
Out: 5:37
